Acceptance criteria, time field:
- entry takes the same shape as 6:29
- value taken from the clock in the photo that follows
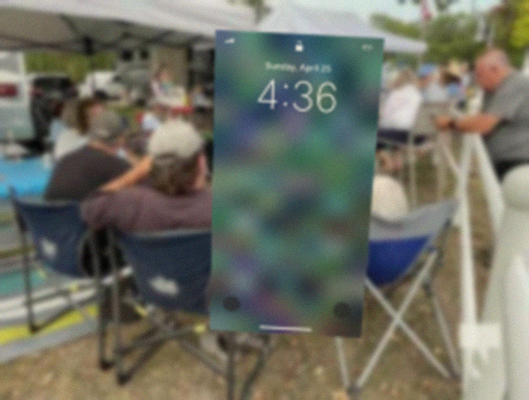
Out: 4:36
